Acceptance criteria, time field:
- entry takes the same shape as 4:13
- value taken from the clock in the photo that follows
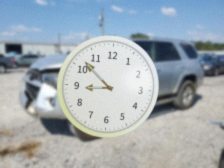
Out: 8:52
